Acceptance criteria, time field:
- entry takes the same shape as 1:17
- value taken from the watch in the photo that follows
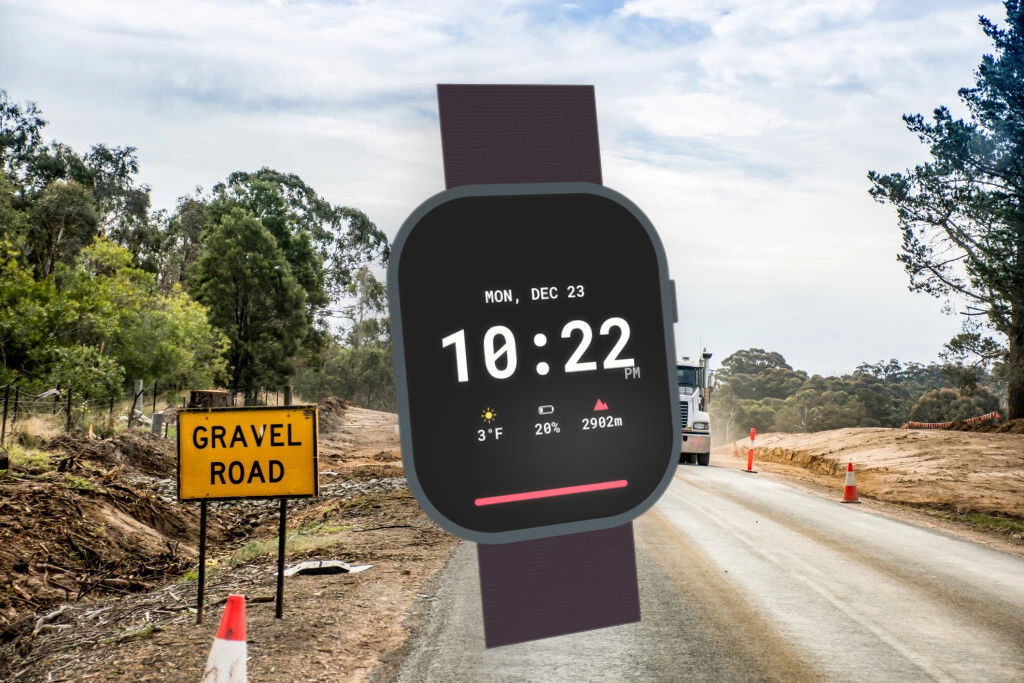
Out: 10:22
